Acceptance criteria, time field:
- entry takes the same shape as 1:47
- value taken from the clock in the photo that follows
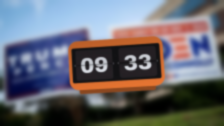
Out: 9:33
